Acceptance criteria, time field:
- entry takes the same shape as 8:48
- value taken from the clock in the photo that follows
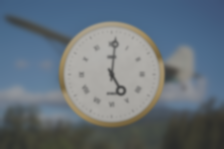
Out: 5:01
